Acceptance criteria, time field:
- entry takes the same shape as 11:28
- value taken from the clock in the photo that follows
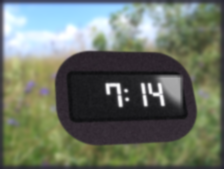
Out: 7:14
